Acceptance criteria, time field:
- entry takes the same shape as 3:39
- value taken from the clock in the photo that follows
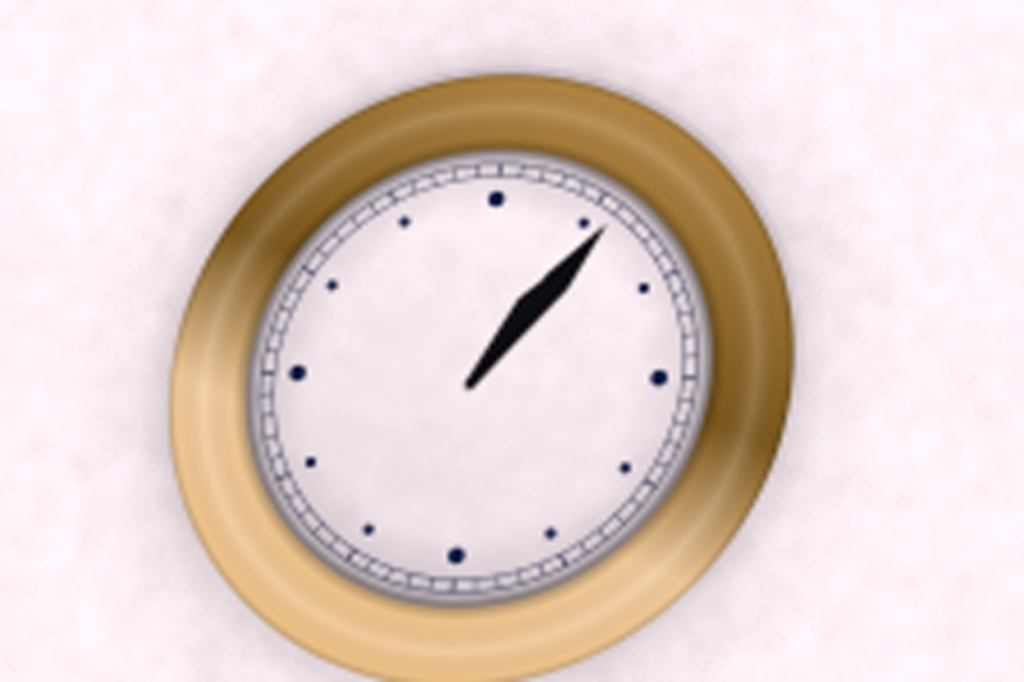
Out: 1:06
